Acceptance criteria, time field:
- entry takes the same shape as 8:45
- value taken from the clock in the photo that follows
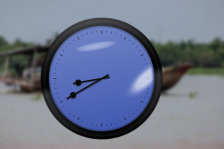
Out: 8:40
